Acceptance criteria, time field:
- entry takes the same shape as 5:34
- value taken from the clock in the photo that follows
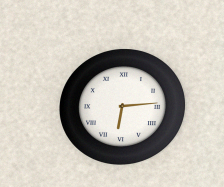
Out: 6:14
